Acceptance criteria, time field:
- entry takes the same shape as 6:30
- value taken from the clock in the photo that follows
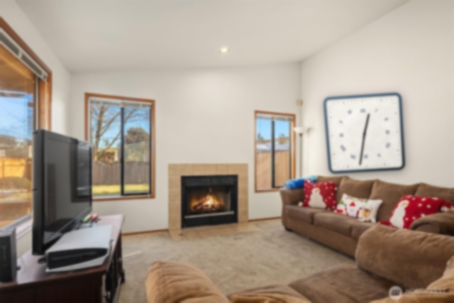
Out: 12:32
